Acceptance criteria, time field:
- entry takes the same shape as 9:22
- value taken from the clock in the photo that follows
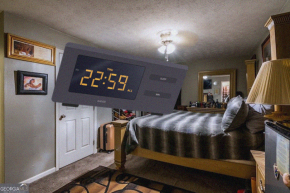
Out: 22:59
